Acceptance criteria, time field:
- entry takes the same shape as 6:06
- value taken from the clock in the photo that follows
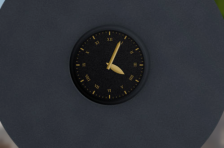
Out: 4:04
